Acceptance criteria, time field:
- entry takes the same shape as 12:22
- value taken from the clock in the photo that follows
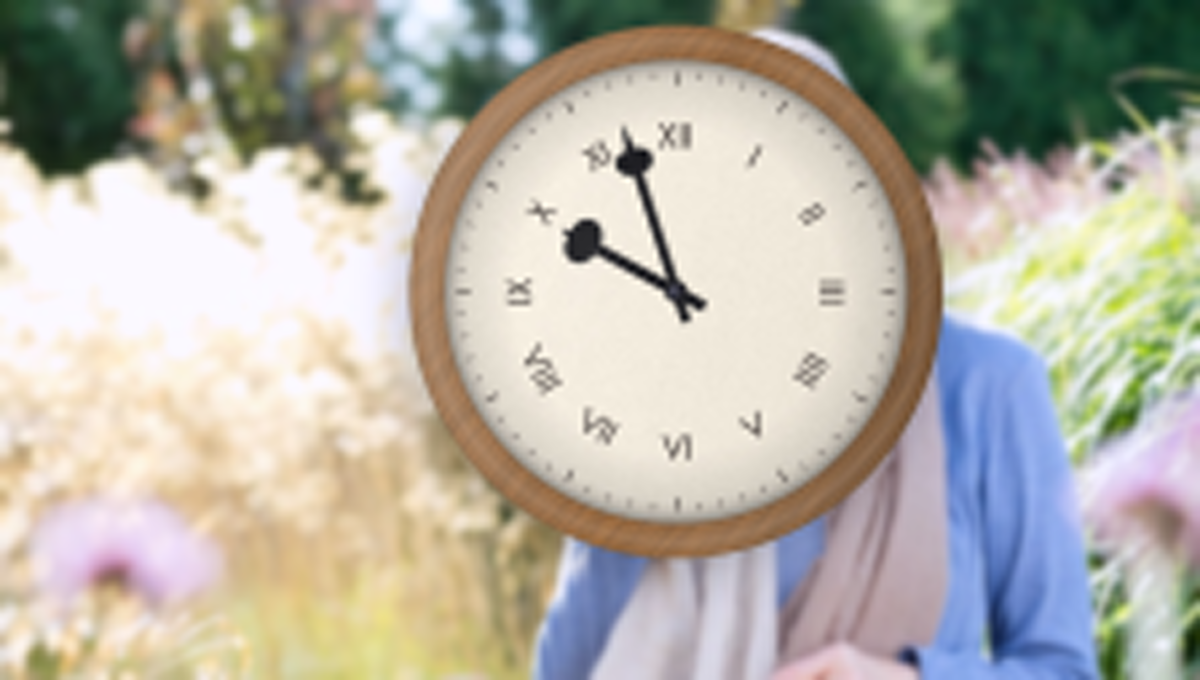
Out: 9:57
